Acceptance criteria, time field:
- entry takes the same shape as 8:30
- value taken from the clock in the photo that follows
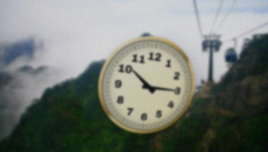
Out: 10:15
